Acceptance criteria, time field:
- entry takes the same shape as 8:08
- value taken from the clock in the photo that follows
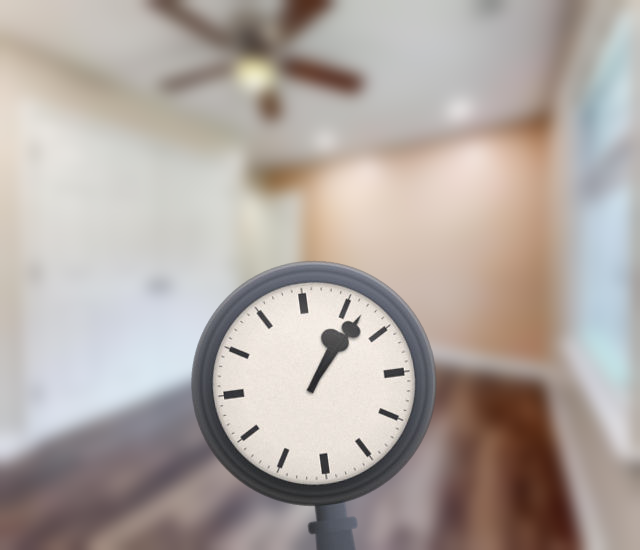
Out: 1:07
